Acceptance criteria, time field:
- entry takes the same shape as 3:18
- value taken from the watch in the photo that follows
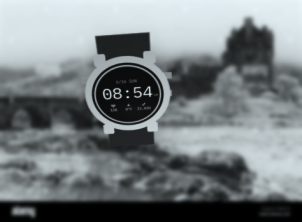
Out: 8:54
